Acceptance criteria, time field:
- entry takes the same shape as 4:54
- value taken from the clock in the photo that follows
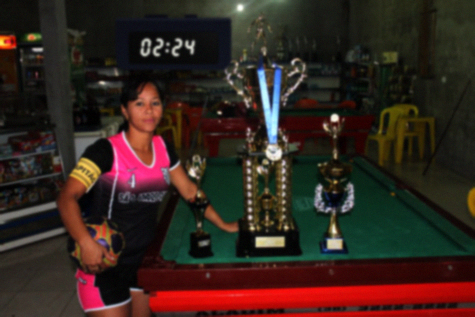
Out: 2:24
